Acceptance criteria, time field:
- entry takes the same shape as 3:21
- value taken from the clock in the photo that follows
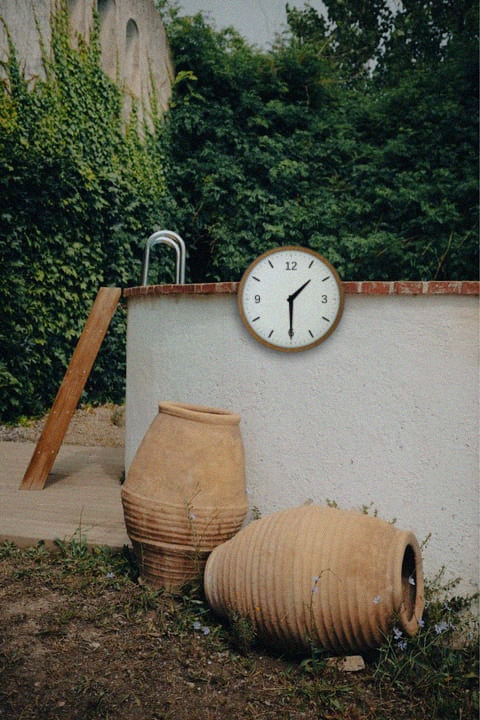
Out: 1:30
